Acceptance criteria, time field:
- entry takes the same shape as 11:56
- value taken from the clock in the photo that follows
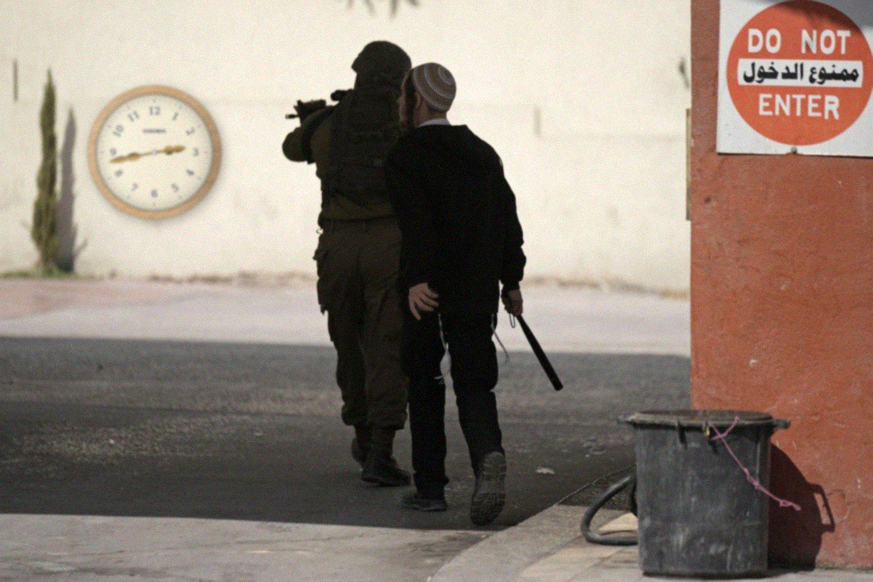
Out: 2:43
